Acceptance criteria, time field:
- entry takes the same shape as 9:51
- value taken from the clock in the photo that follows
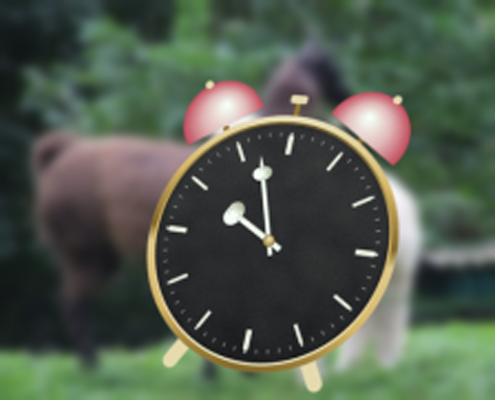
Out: 9:57
